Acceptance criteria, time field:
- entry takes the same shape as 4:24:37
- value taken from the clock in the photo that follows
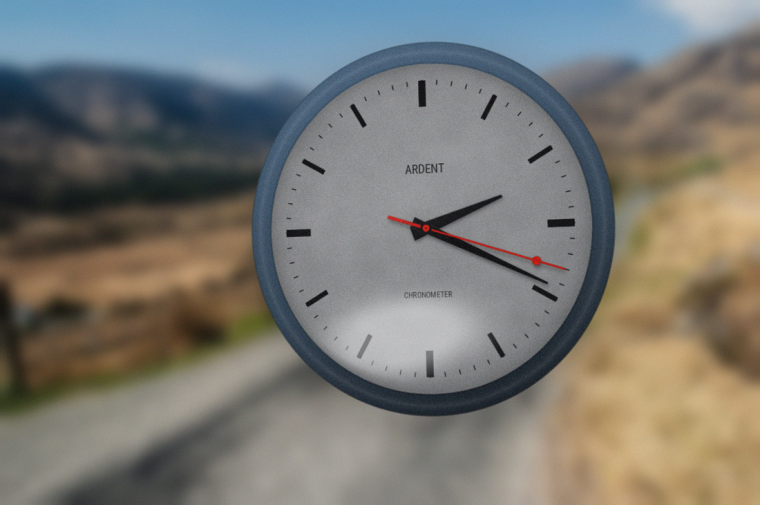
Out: 2:19:18
